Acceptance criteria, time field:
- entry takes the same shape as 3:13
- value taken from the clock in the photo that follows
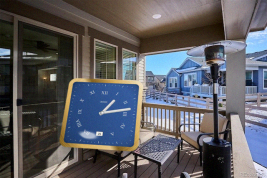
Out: 1:13
